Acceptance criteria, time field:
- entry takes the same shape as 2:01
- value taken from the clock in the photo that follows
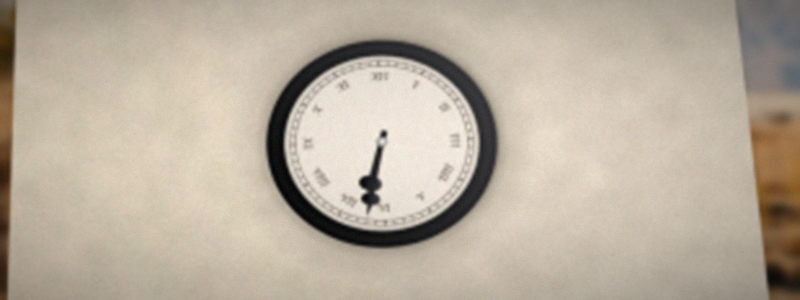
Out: 6:32
